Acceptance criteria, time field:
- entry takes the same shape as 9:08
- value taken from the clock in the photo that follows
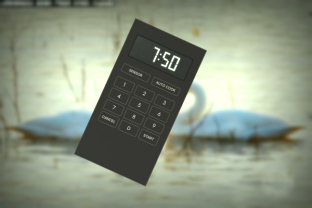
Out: 7:50
